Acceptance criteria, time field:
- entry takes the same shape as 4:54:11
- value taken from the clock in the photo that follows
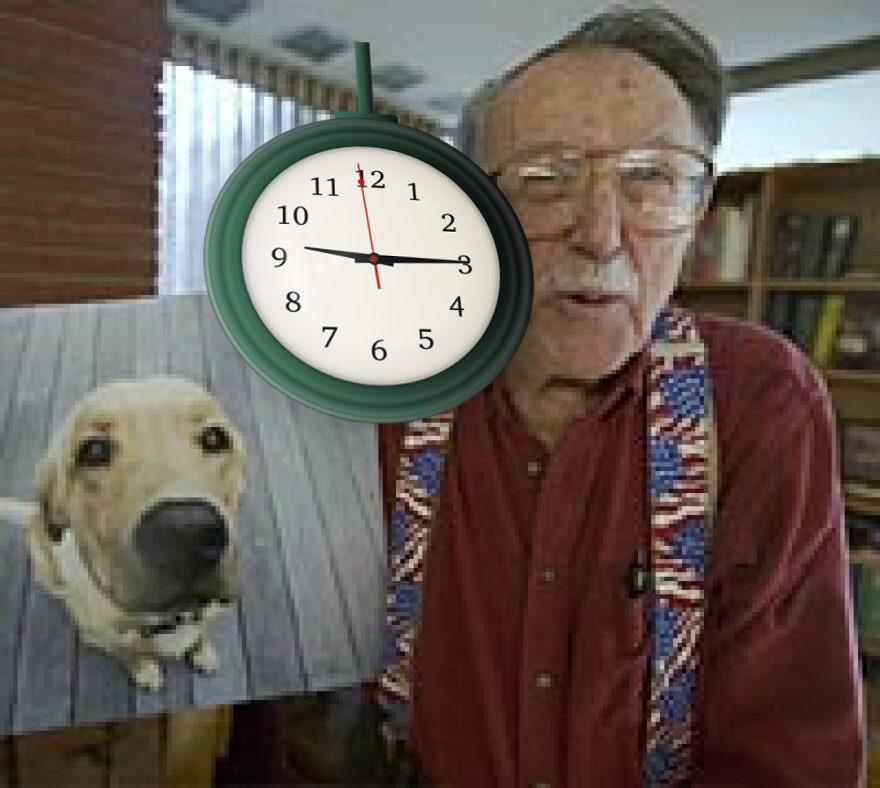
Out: 9:14:59
